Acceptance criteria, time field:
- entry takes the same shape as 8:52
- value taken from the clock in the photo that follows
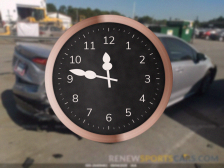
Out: 11:47
